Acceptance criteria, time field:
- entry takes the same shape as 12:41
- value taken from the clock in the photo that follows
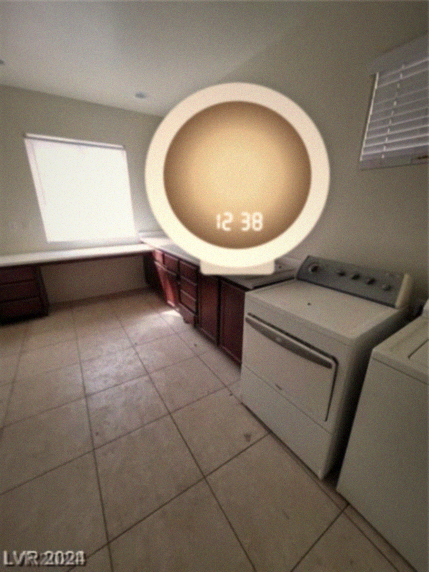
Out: 12:38
